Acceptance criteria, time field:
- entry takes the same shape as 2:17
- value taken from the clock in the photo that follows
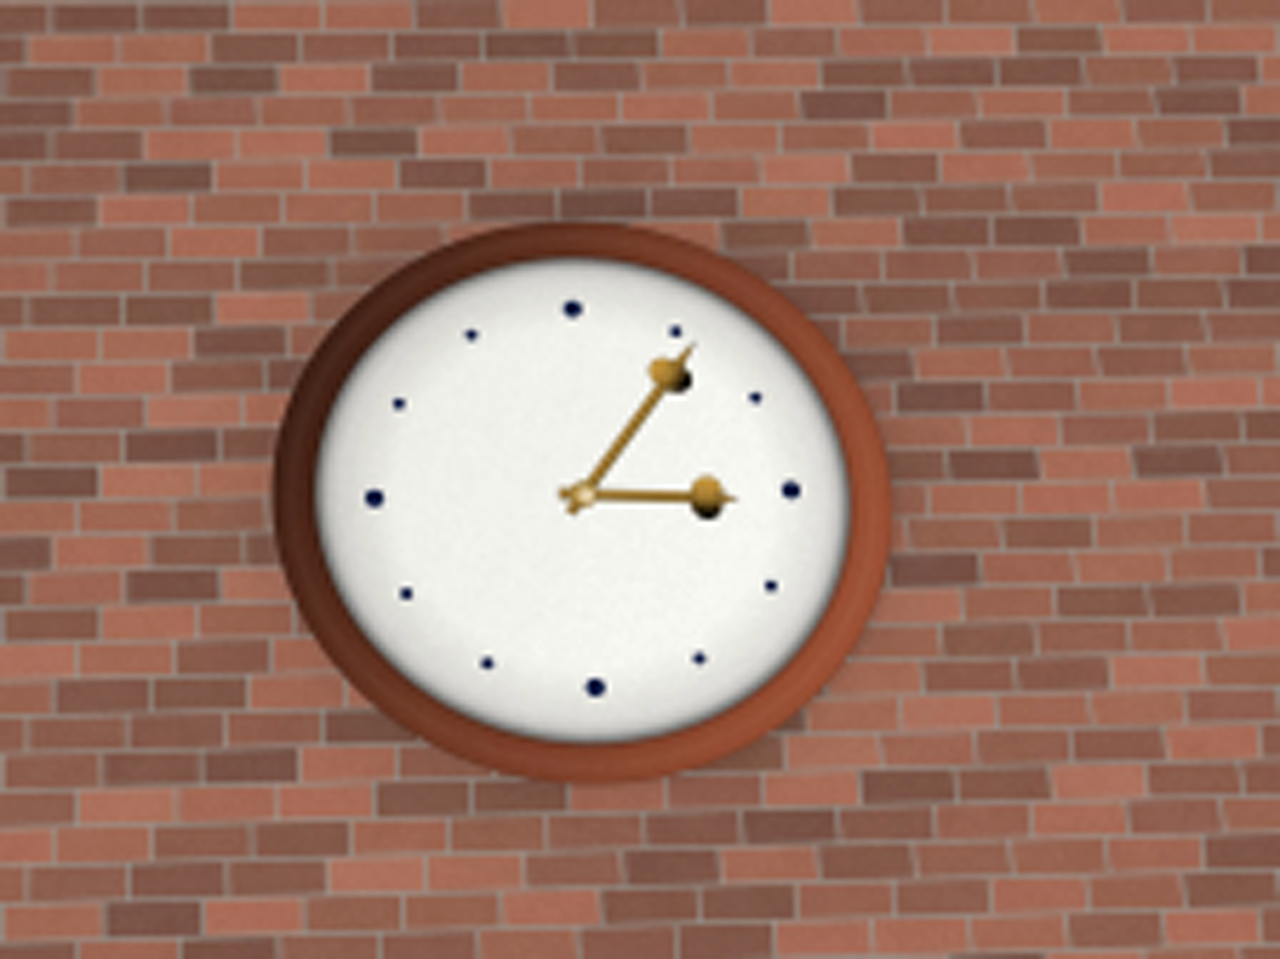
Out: 3:06
